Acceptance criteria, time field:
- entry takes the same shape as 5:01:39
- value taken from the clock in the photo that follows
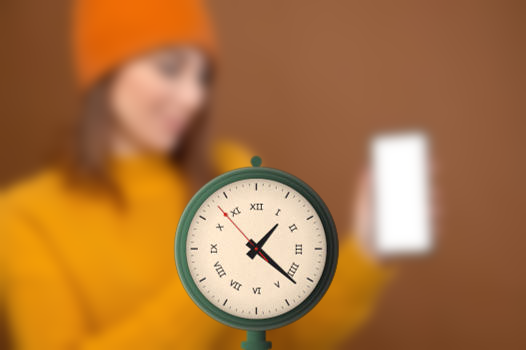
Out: 1:21:53
